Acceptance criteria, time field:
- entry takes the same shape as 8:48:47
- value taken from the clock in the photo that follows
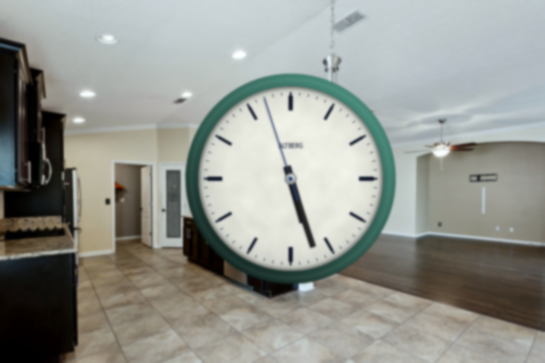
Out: 5:26:57
